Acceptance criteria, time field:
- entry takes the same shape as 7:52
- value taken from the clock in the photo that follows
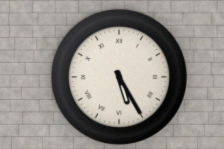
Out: 5:25
